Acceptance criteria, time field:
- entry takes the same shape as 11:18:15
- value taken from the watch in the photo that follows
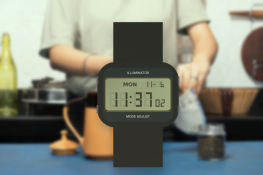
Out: 11:37:02
